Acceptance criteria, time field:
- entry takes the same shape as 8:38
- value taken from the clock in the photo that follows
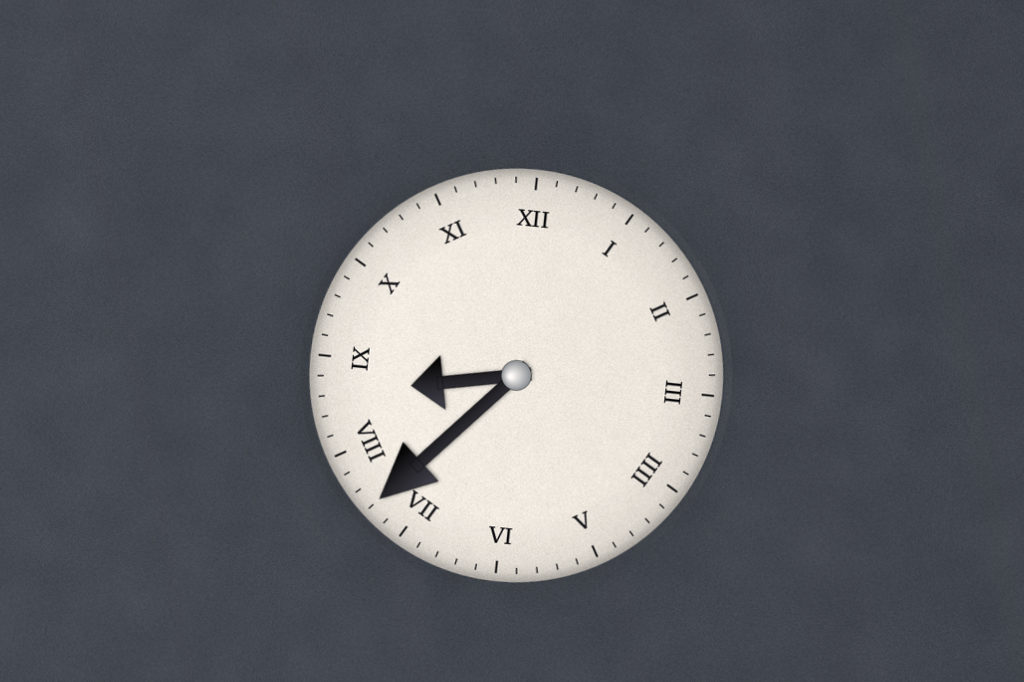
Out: 8:37
